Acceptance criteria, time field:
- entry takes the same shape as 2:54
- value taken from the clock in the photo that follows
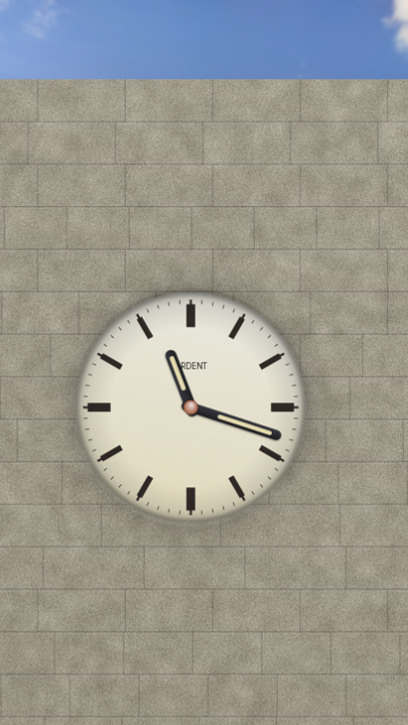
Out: 11:18
